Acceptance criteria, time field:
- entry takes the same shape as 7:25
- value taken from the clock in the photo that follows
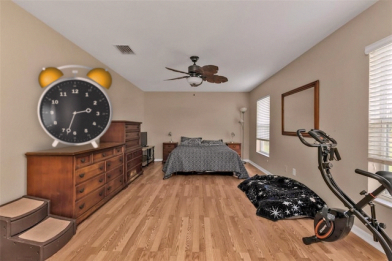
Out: 2:33
